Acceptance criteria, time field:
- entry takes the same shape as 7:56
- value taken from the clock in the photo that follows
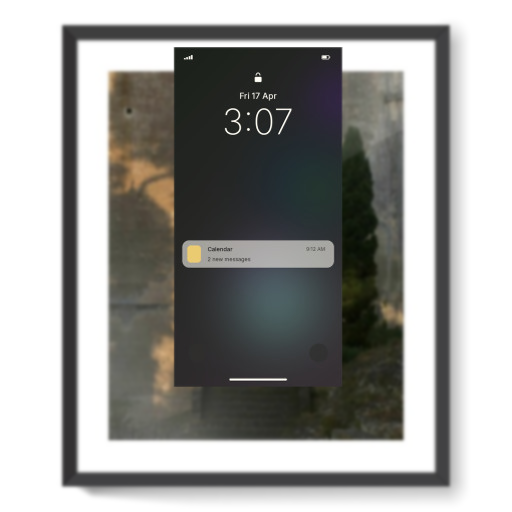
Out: 3:07
